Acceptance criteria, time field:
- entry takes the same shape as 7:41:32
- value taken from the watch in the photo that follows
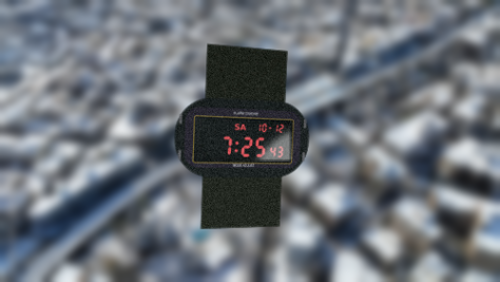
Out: 7:25:43
